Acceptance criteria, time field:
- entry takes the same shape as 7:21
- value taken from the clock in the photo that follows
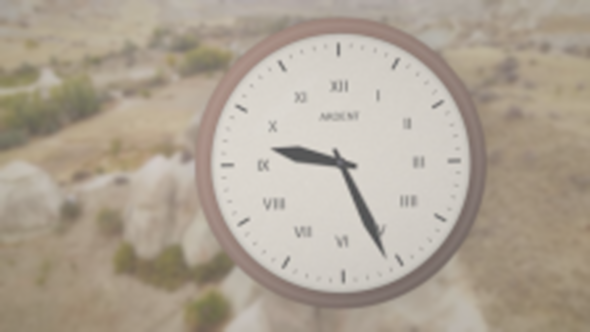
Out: 9:26
